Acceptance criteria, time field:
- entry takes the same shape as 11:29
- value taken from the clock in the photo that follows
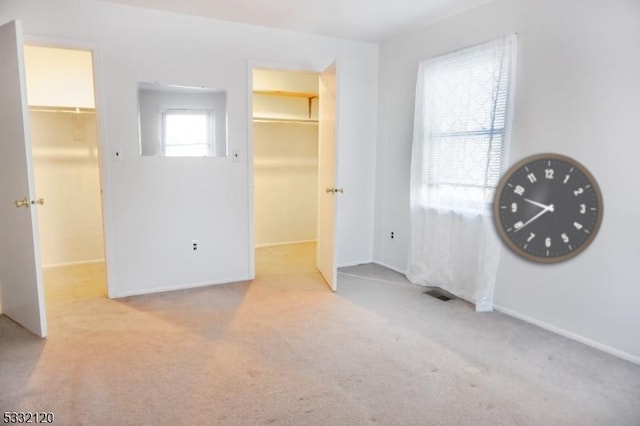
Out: 9:39
